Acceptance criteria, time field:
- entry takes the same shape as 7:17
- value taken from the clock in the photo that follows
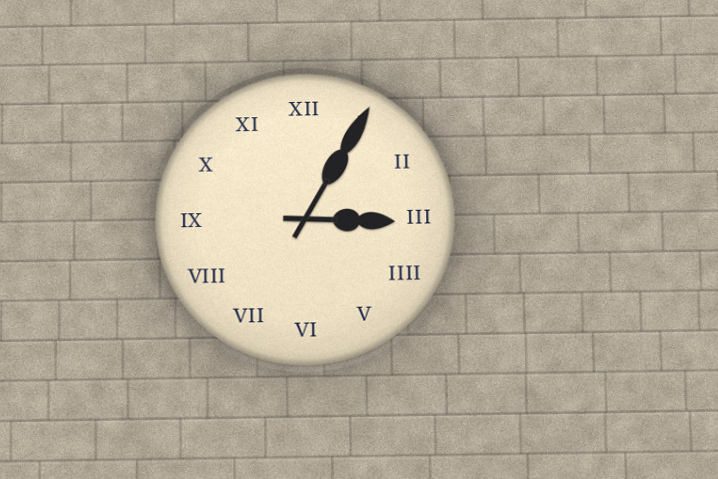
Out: 3:05
